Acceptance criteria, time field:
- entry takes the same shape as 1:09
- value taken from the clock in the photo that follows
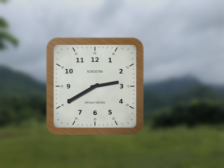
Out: 2:40
